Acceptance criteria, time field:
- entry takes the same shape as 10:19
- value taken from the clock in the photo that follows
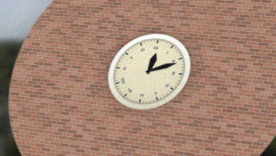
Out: 12:11
